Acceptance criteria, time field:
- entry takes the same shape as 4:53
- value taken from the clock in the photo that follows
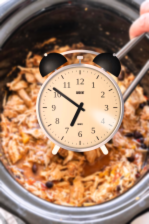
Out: 6:51
